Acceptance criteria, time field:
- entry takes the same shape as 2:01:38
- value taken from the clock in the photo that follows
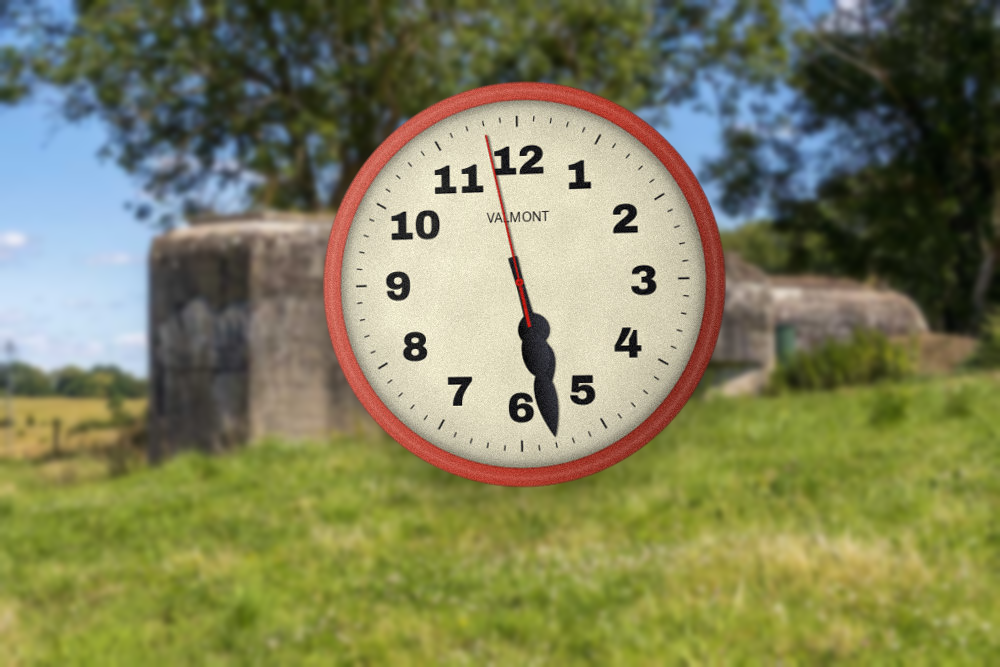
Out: 5:27:58
